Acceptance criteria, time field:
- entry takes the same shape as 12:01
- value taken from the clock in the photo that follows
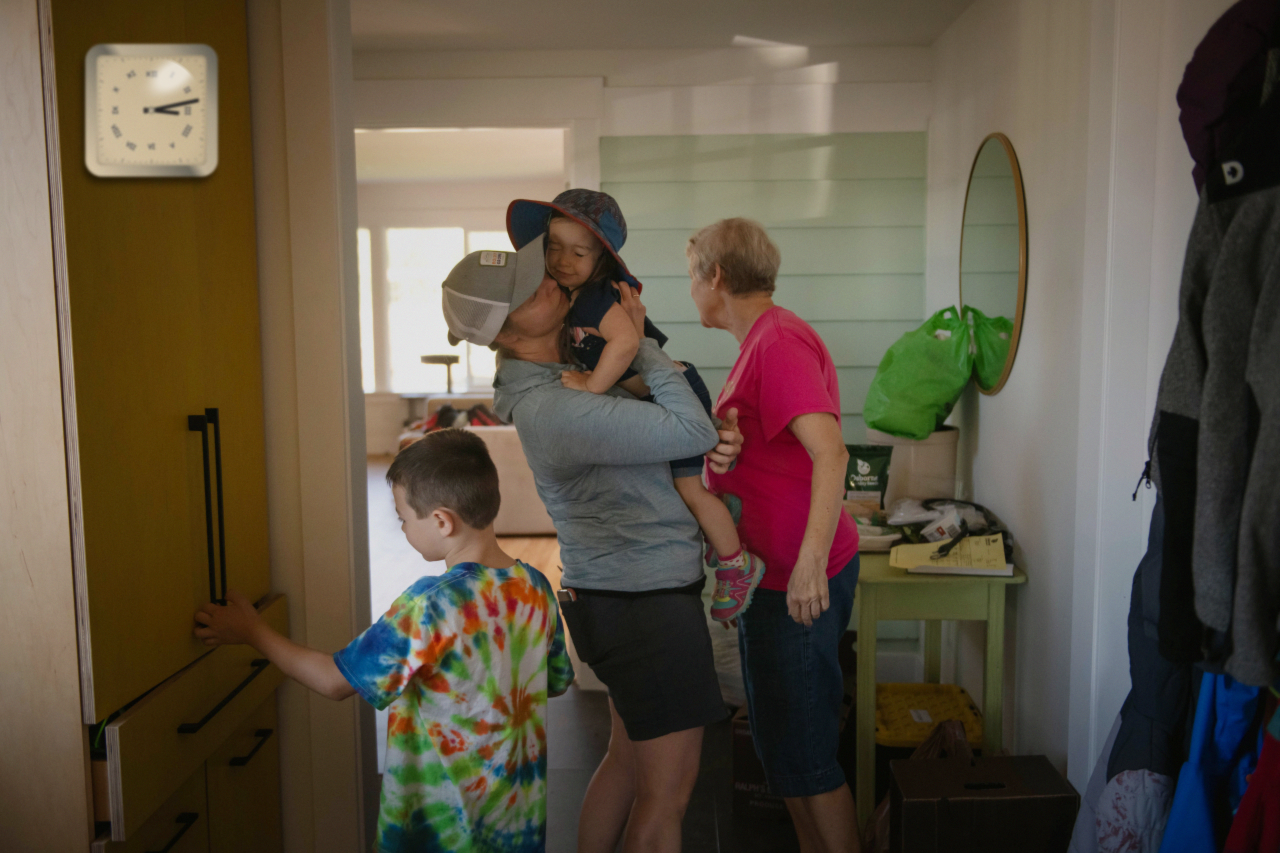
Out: 3:13
